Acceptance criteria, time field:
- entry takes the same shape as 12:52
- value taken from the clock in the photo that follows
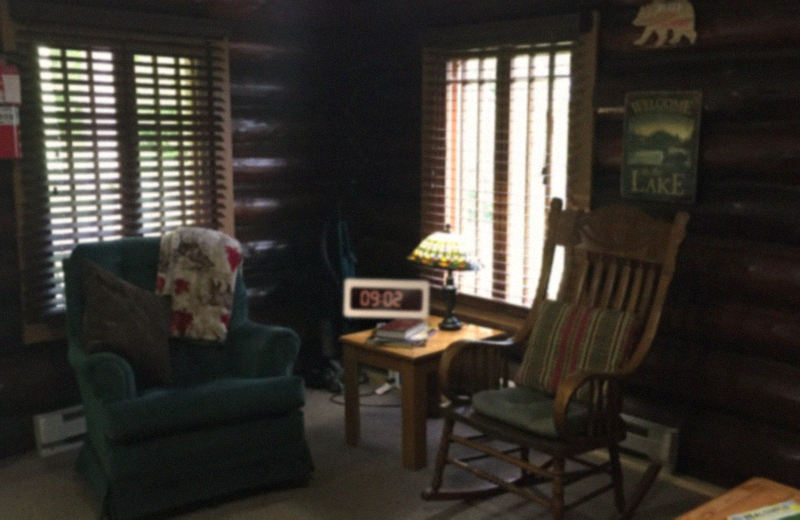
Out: 9:02
